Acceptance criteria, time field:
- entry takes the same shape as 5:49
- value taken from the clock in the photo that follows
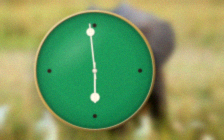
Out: 5:59
